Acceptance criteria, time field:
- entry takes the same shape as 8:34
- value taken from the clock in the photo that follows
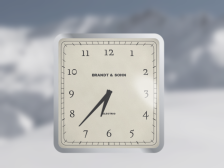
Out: 6:37
